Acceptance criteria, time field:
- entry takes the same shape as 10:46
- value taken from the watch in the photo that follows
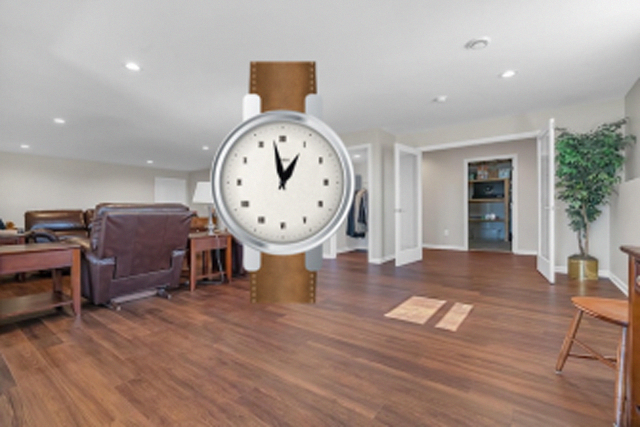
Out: 12:58
